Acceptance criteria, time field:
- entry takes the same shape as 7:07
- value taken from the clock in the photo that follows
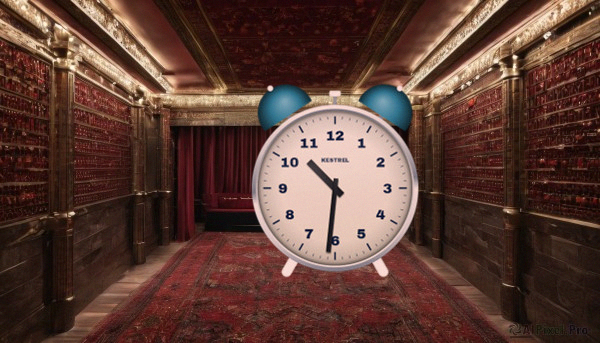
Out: 10:31
